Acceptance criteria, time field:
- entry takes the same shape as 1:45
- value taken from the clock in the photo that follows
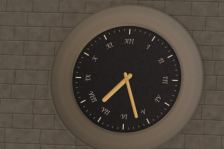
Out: 7:27
